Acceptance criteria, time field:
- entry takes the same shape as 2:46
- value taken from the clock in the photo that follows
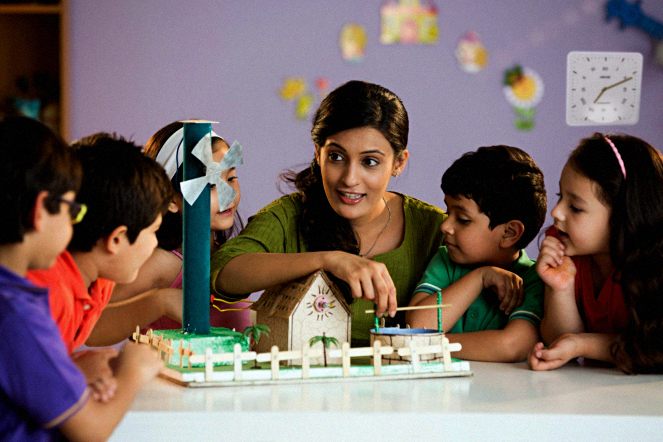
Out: 7:11
